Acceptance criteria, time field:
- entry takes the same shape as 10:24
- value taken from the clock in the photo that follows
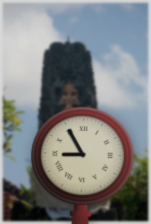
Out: 8:55
